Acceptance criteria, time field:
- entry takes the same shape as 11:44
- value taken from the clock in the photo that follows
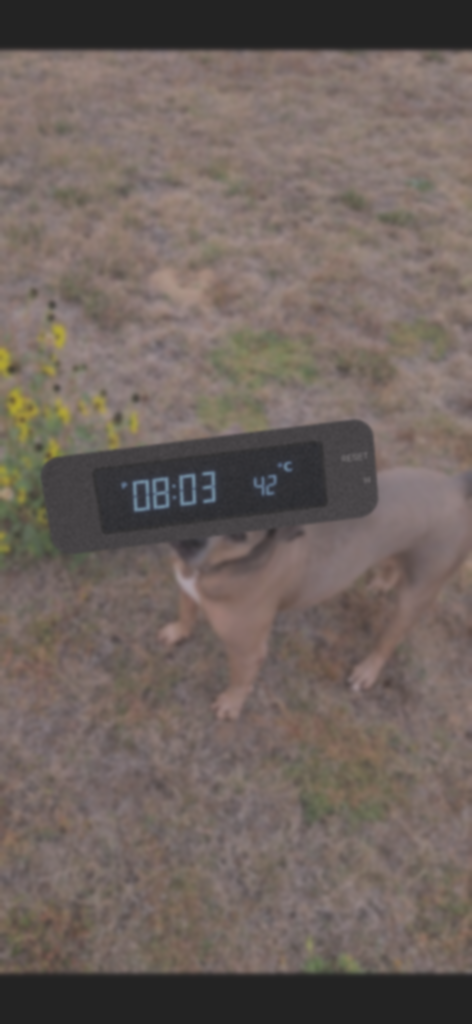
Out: 8:03
